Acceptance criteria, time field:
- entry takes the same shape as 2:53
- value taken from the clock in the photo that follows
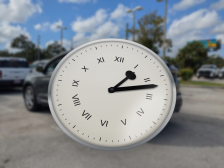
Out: 1:12
